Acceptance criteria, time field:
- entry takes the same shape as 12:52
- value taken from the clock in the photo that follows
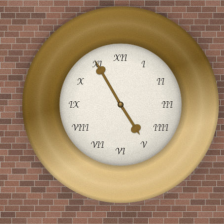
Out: 4:55
